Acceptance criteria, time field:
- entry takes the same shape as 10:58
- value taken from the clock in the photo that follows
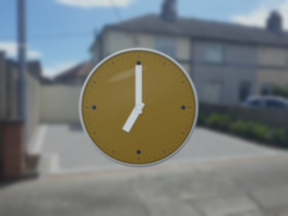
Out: 7:00
